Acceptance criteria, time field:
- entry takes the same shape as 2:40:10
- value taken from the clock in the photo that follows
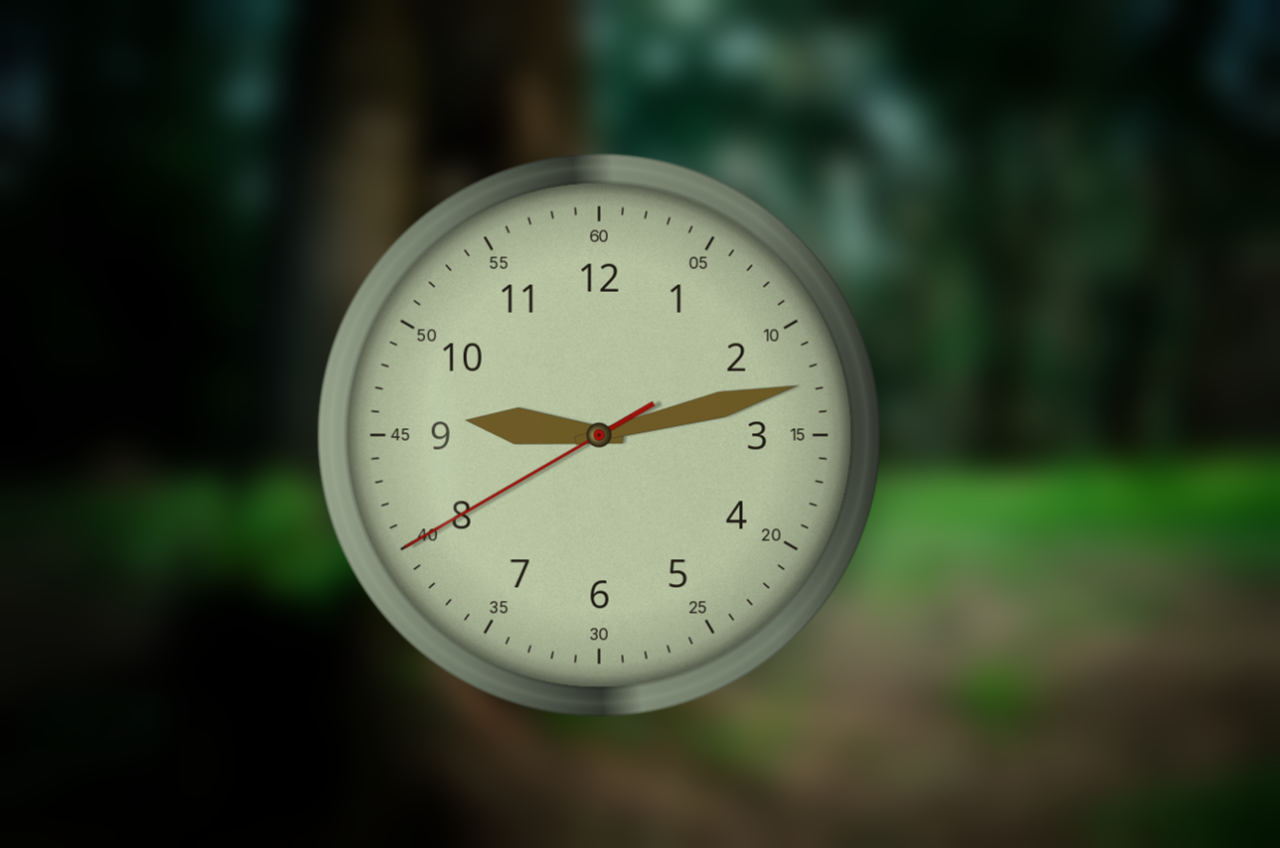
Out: 9:12:40
